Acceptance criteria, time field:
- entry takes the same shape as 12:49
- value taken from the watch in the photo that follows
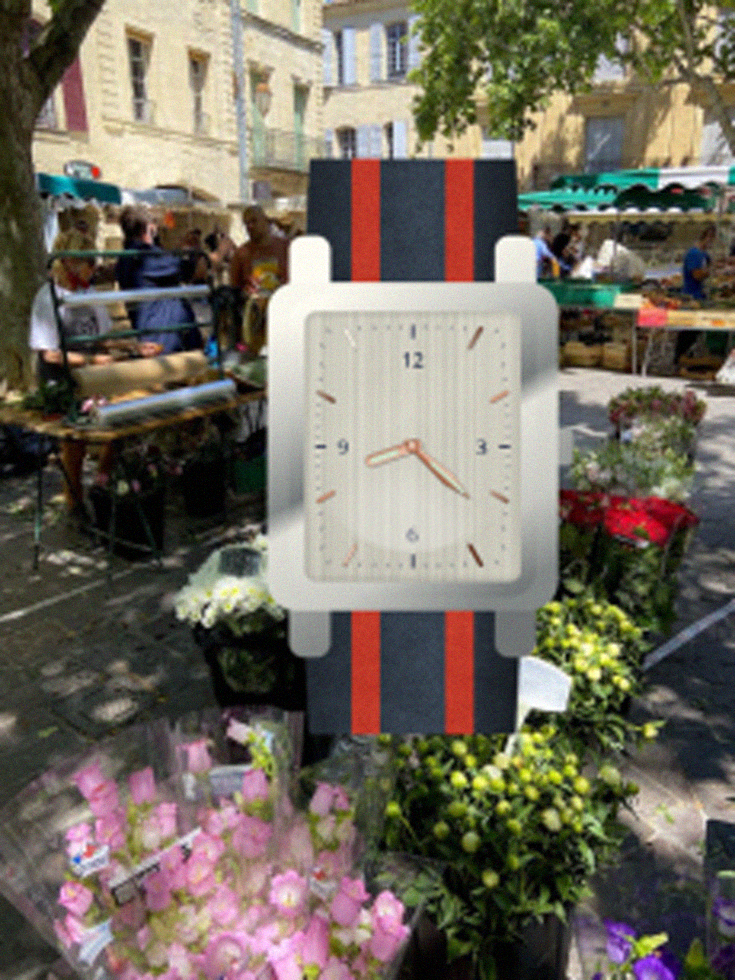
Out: 8:22
